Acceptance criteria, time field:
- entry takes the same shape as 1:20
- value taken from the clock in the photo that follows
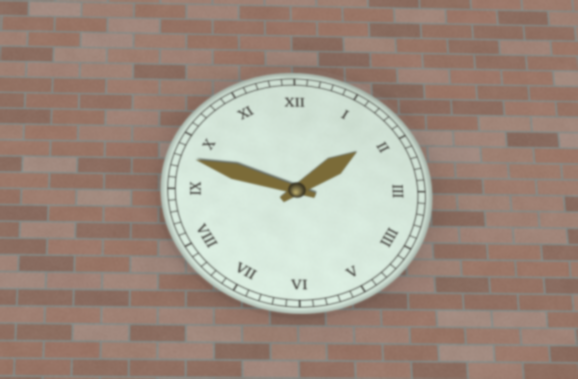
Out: 1:48
